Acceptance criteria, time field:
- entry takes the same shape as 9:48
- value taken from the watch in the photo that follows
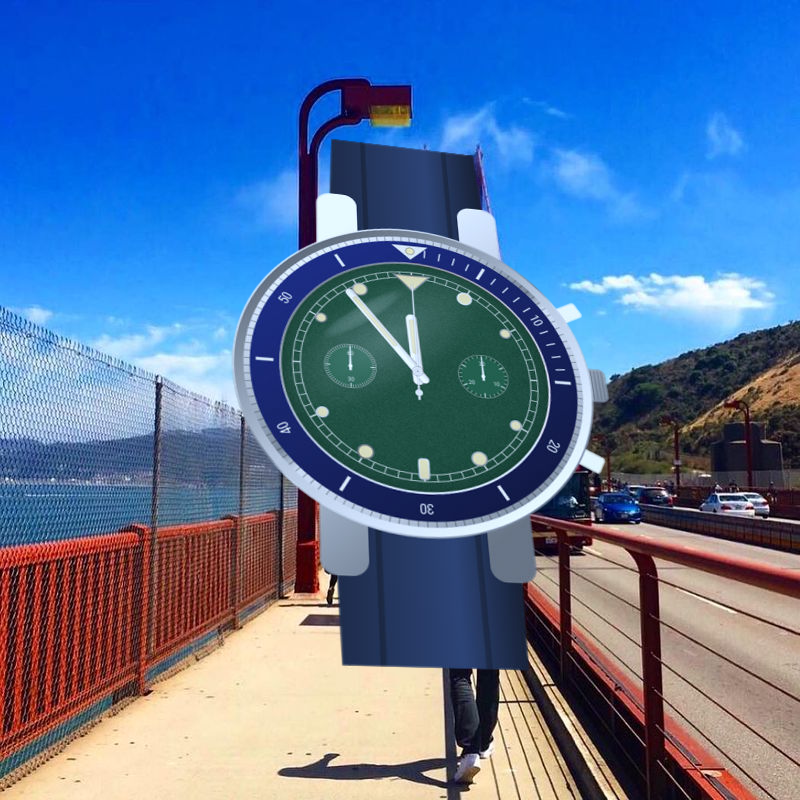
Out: 11:54
